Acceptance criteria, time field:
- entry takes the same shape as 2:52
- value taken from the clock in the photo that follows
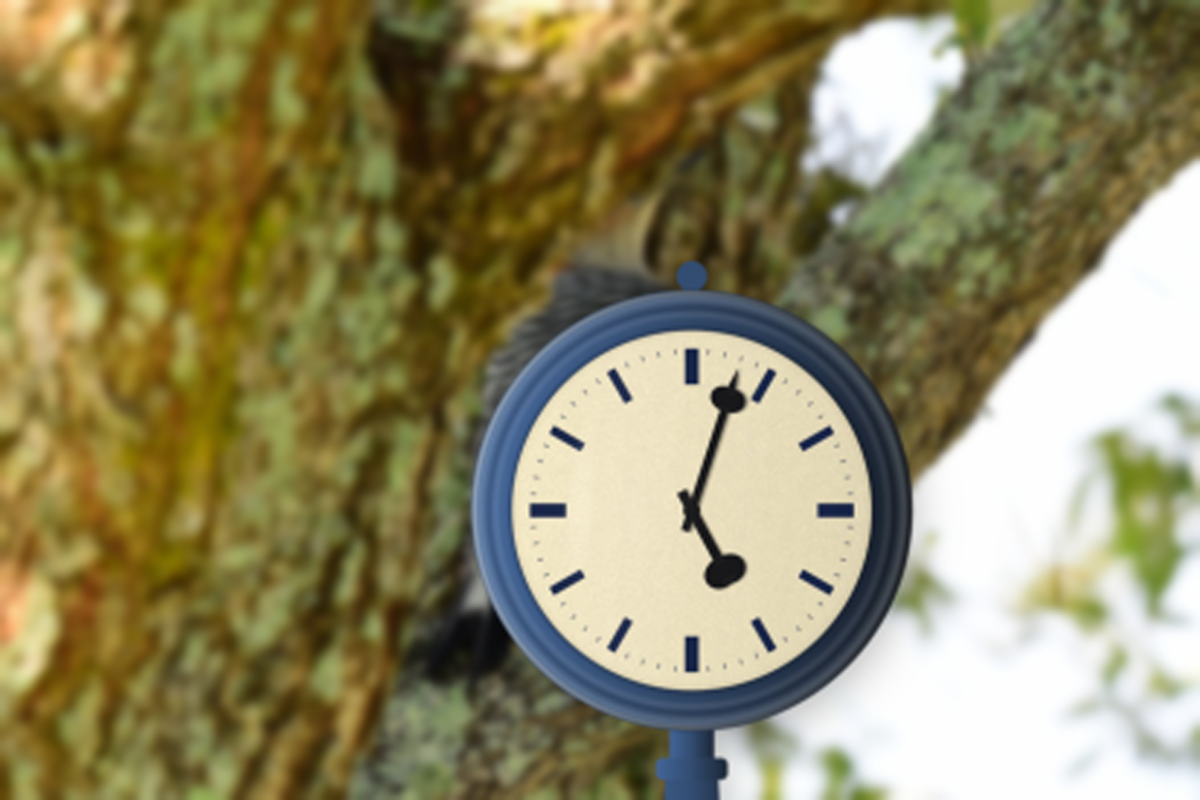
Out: 5:03
